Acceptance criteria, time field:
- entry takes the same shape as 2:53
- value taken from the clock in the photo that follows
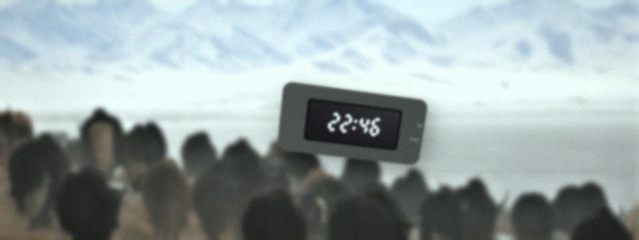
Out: 22:46
